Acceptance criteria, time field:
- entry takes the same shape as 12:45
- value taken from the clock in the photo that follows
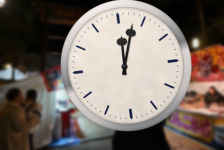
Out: 12:03
